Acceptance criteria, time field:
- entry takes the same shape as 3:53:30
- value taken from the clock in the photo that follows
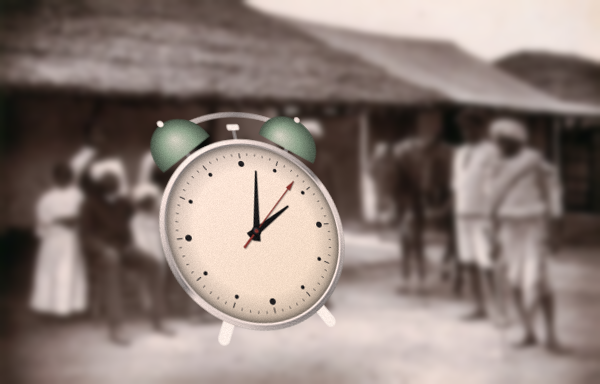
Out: 2:02:08
